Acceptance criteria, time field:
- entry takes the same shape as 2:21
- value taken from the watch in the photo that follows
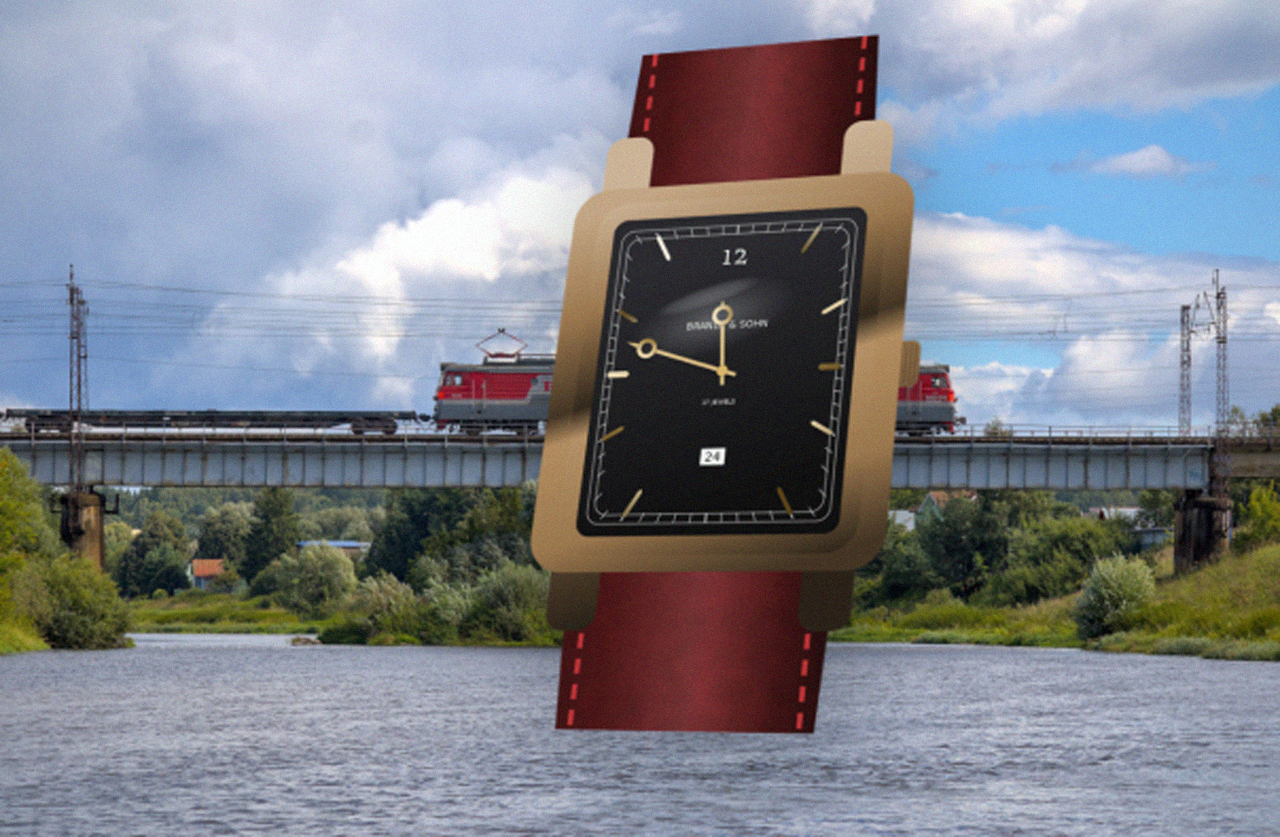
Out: 11:48
